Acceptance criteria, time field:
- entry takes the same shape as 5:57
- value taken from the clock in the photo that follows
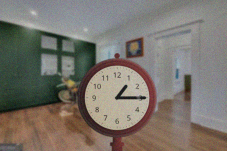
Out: 1:15
